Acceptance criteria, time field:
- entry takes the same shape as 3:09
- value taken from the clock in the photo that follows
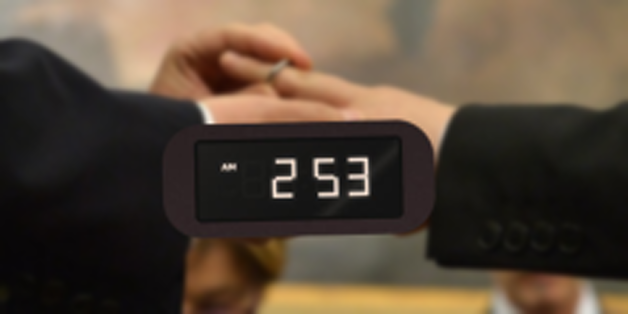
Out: 2:53
